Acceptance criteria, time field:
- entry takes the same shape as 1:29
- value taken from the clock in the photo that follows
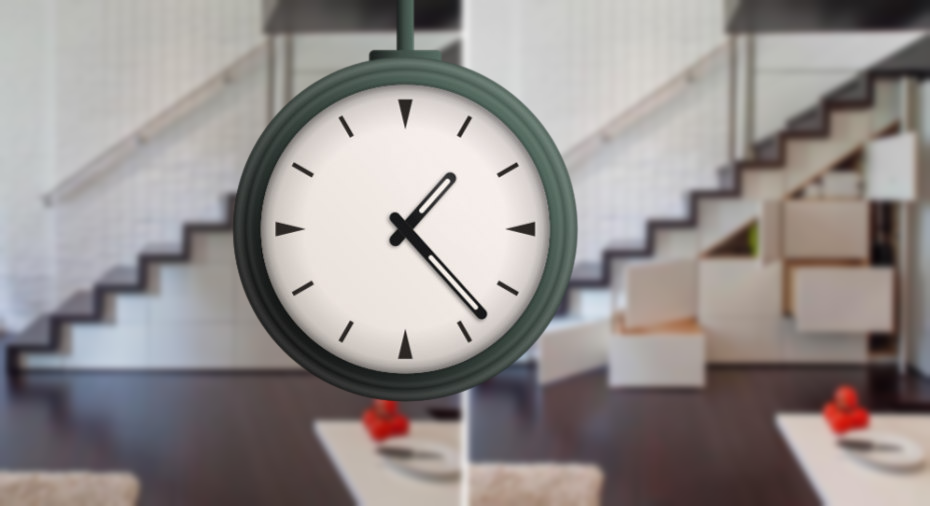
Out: 1:23
